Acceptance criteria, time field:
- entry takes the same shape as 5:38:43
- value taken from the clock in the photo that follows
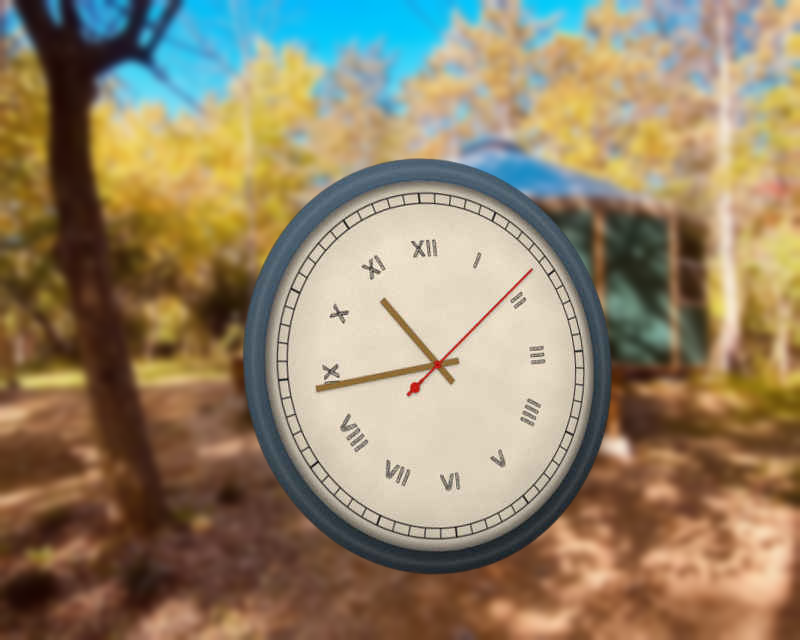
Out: 10:44:09
